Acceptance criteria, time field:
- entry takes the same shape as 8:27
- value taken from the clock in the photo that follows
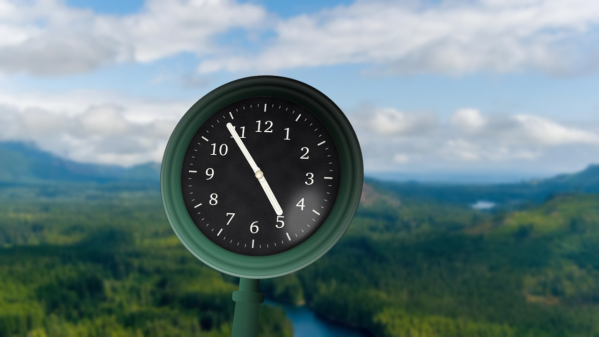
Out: 4:54
